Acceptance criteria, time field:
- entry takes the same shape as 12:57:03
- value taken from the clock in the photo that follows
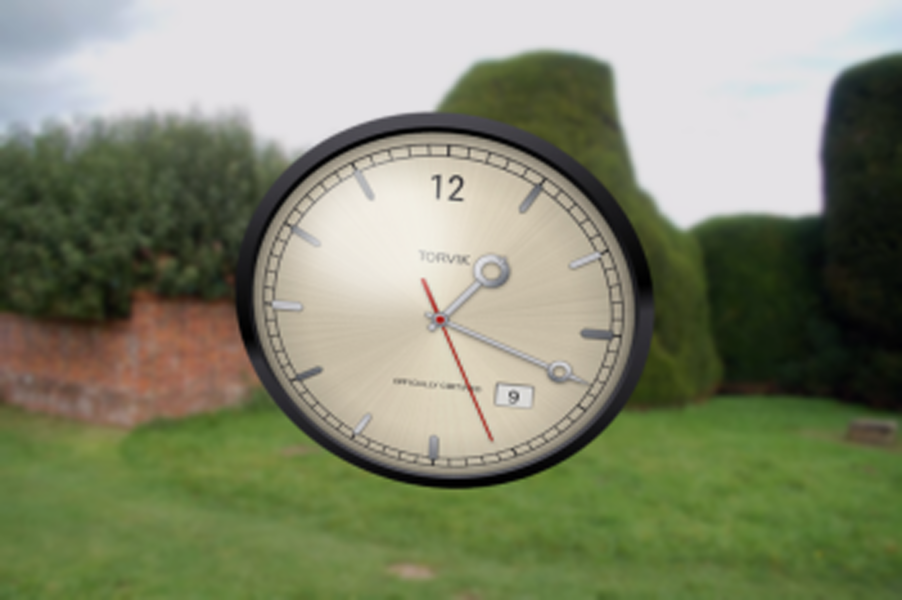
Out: 1:18:26
